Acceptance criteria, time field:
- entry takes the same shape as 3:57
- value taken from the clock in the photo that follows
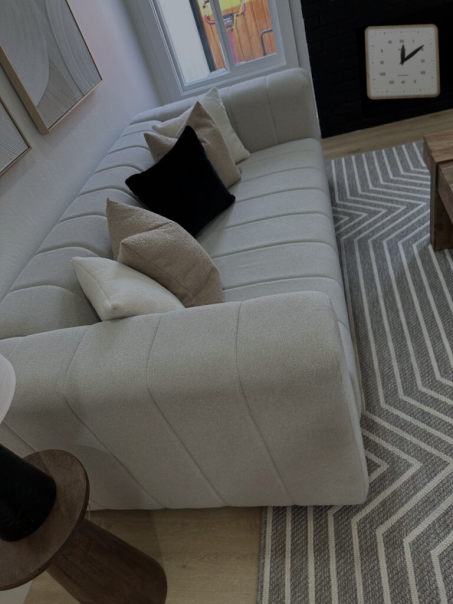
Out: 12:09
